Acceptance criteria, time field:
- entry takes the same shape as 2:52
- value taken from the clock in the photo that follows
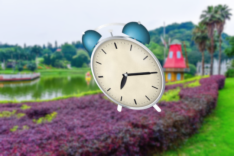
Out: 7:15
